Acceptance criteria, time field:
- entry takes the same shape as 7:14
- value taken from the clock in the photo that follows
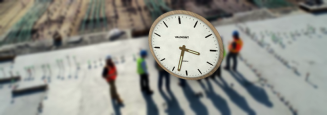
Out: 3:33
